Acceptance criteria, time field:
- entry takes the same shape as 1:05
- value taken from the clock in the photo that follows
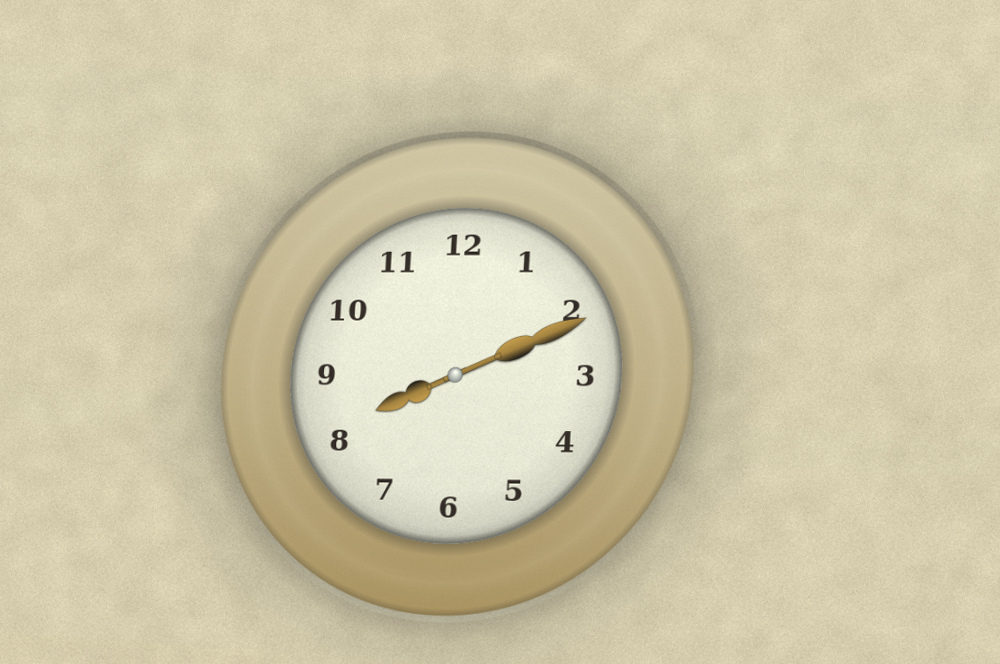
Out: 8:11
